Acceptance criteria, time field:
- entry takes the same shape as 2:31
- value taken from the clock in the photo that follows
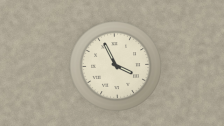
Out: 3:56
